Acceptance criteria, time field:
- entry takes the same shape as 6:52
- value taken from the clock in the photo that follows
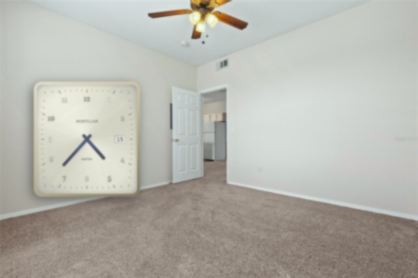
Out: 4:37
